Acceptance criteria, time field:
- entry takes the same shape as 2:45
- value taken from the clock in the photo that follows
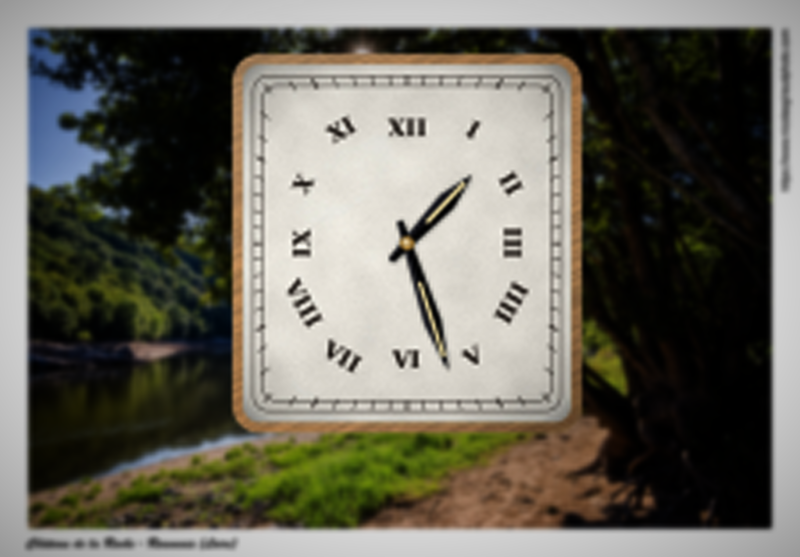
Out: 1:27
